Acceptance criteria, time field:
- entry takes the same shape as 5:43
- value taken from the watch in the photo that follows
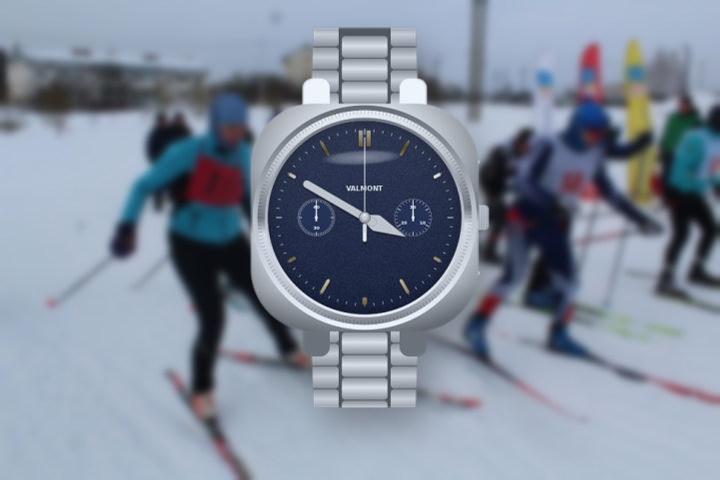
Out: 3:50
